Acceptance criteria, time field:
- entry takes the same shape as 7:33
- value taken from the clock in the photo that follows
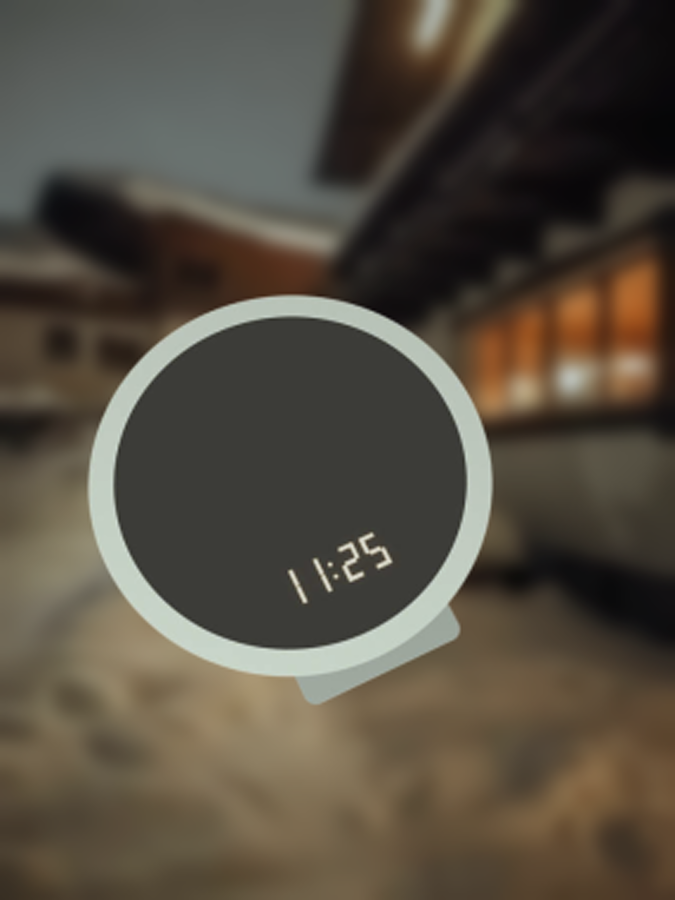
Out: 11:25
